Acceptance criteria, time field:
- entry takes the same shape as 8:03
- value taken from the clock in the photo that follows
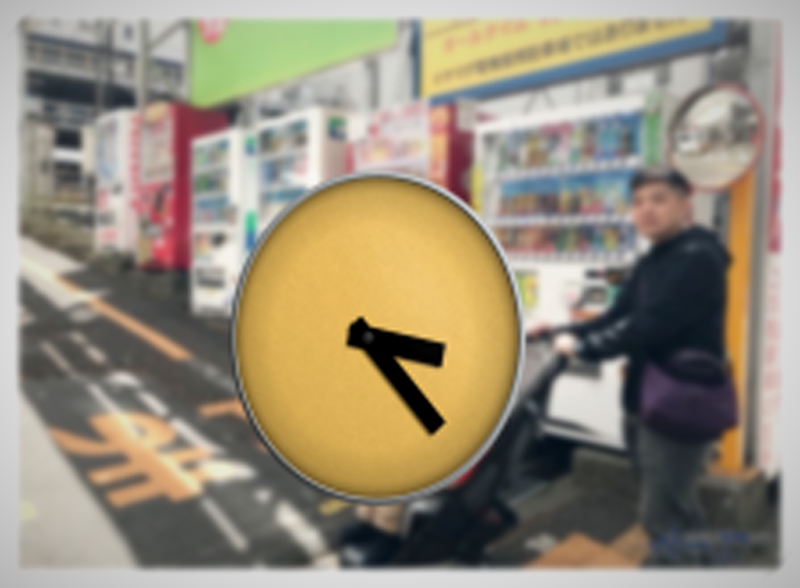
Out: 3:23
